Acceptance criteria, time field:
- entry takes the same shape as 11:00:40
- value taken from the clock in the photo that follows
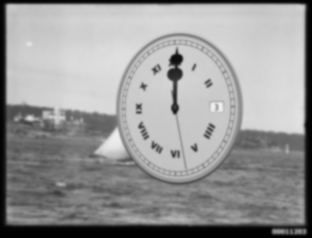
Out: 12:00:28
